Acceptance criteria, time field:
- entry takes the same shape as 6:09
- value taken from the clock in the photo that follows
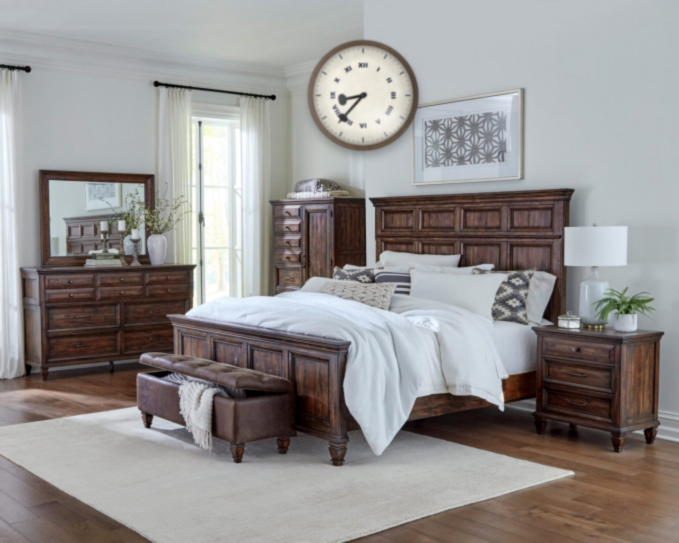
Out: 8:37
